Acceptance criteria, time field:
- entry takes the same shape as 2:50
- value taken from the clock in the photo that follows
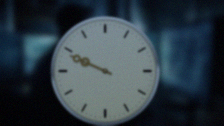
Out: 9:49
